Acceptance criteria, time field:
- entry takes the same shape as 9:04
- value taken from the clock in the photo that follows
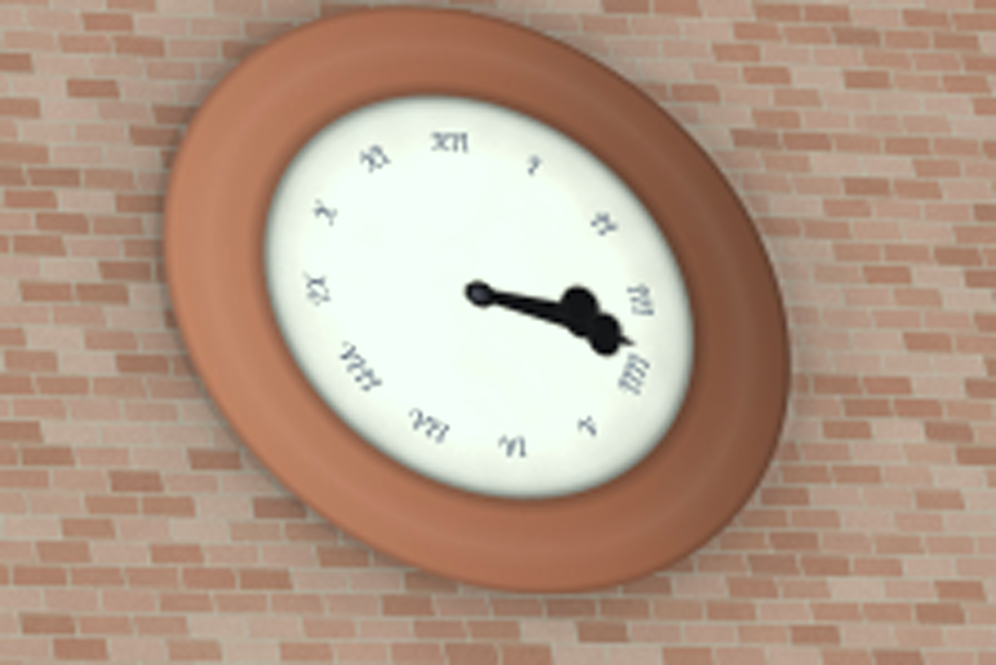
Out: 3:18
